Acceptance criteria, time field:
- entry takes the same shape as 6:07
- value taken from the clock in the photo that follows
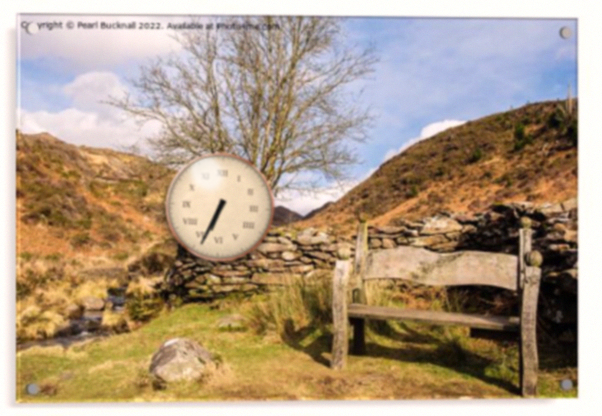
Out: 6:34
